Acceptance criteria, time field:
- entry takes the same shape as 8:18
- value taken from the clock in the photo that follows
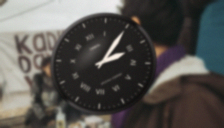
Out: 3:10
